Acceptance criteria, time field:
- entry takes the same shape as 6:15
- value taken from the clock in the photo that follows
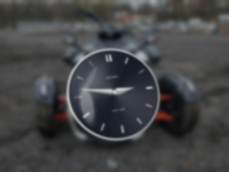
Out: 2:47
